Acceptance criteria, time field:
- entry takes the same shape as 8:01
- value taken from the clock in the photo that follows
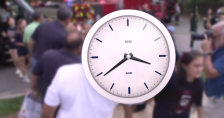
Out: 3:39
